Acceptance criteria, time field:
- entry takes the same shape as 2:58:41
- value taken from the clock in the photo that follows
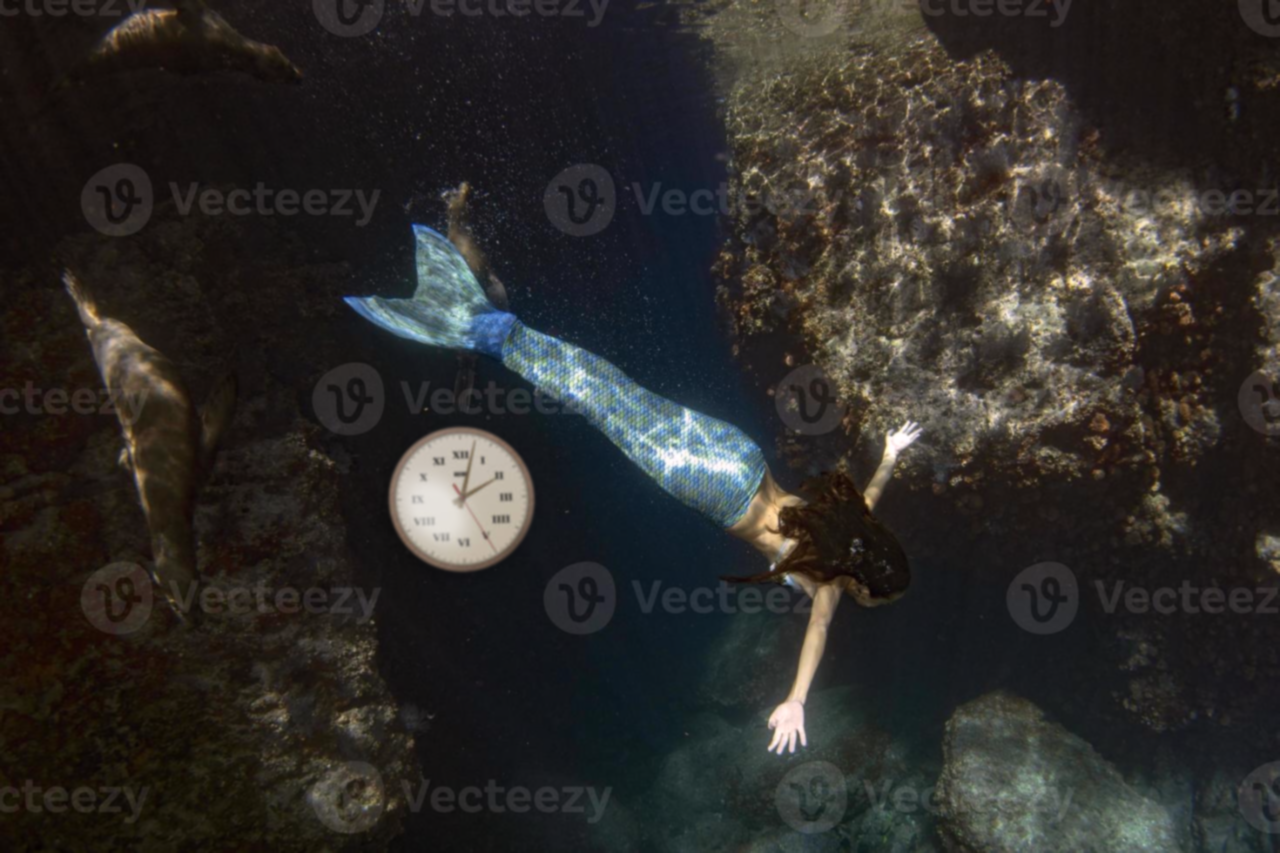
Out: 2:02:25
